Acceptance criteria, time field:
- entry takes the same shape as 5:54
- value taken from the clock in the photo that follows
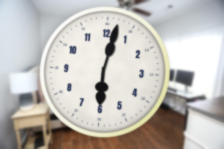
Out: 6:02
